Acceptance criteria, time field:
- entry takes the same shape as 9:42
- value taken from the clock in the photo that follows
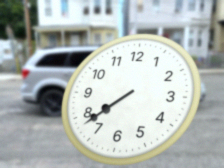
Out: 7:38
